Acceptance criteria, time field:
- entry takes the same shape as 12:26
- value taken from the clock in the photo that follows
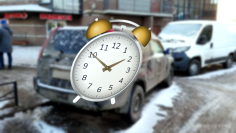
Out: 1:50
